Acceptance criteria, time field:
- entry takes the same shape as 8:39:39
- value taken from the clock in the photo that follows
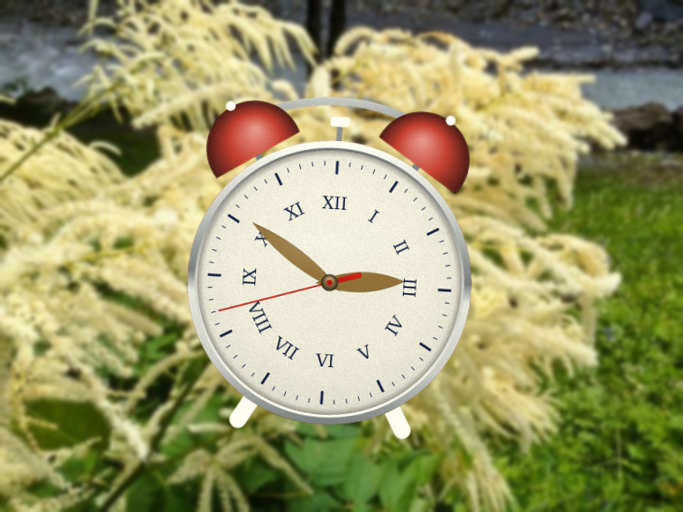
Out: 2:50:42
